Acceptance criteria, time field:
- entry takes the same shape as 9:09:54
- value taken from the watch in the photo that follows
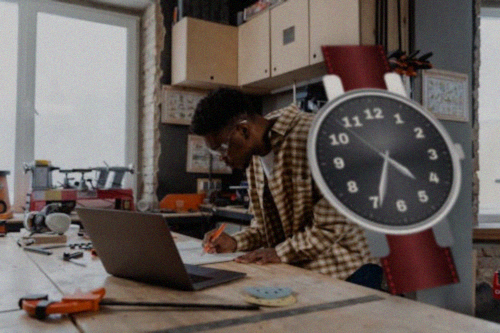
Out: 4:33:53
